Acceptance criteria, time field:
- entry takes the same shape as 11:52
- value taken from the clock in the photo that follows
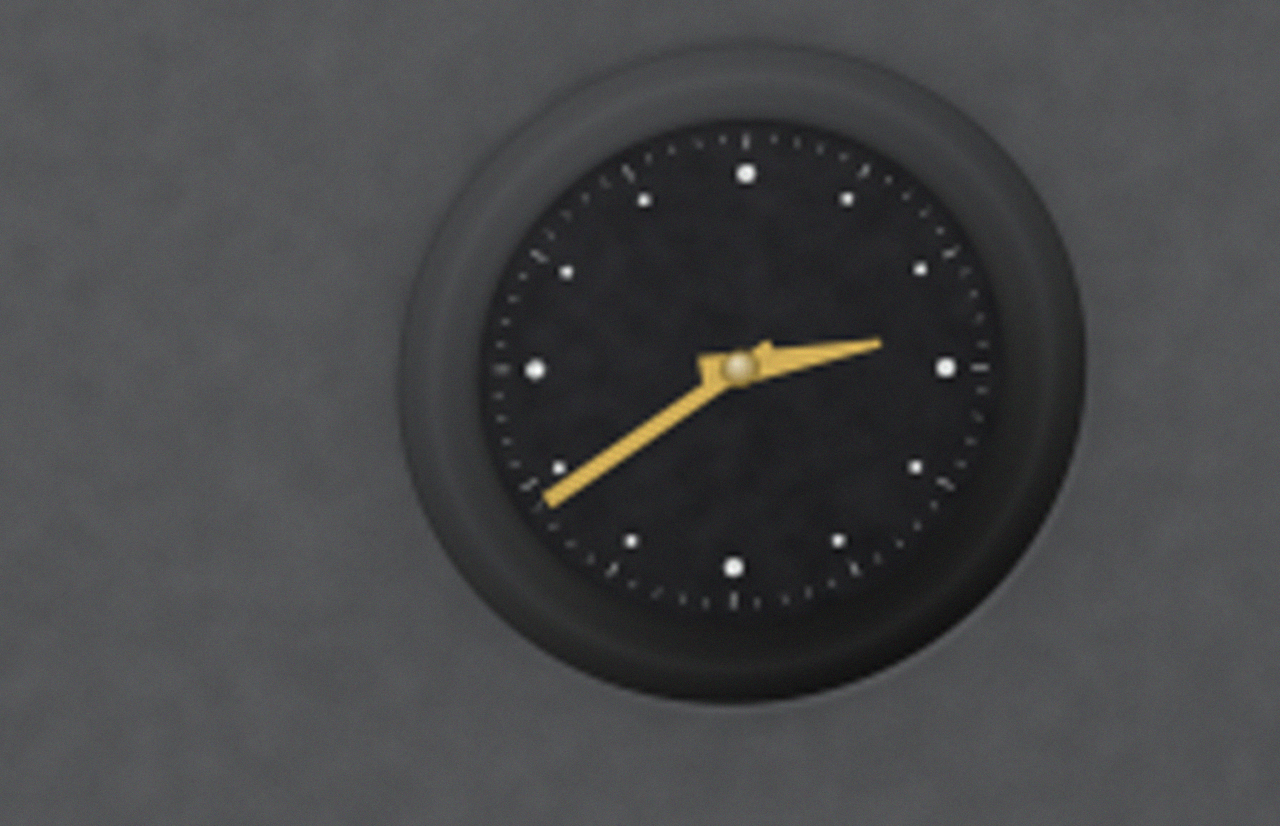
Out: 2:39
